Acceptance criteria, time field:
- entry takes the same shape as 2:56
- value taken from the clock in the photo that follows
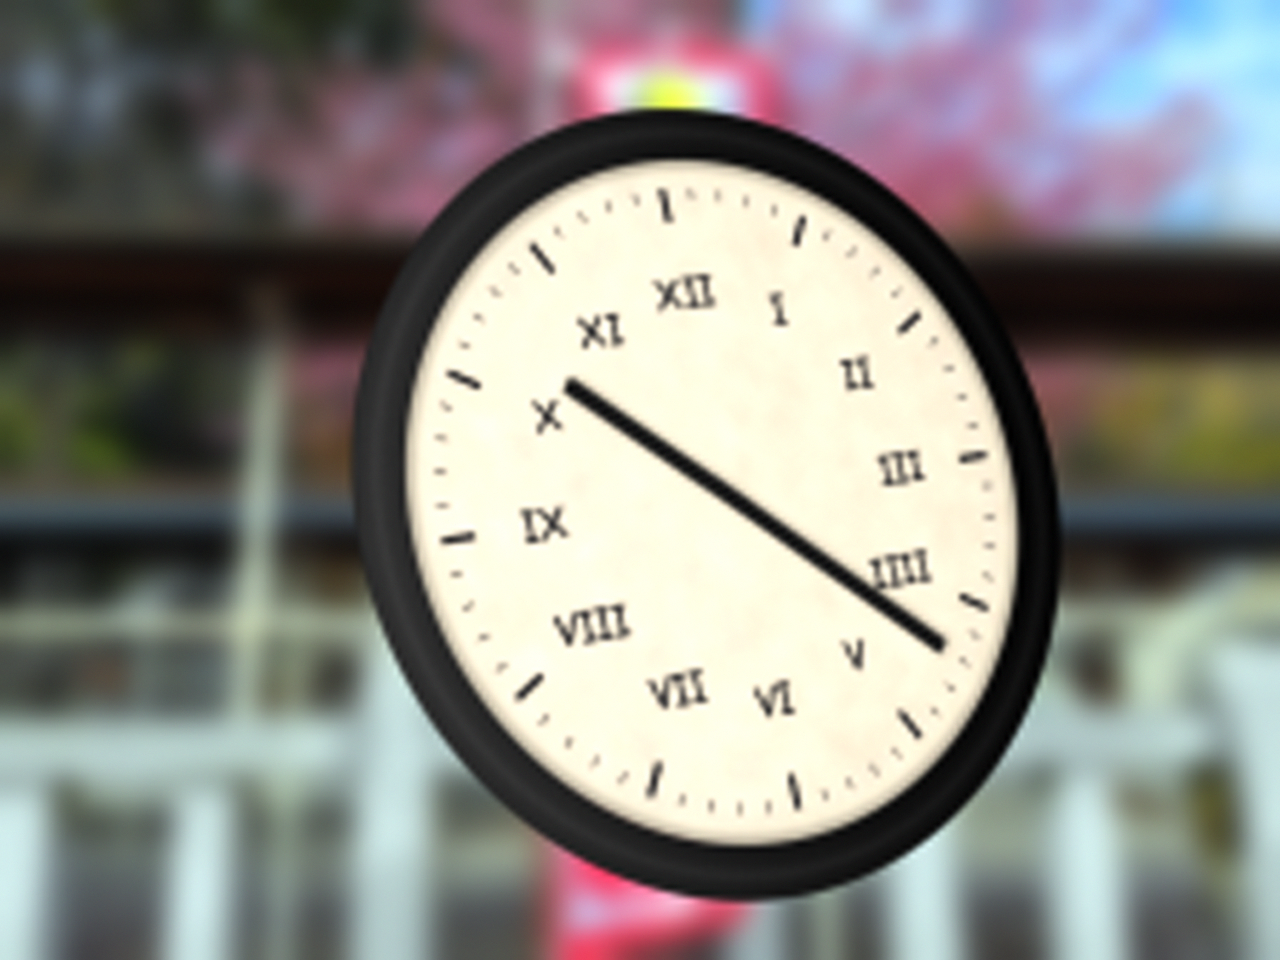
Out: 10:22
